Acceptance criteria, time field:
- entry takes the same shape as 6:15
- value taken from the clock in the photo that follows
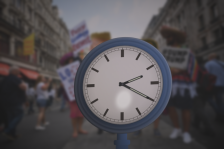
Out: 2:20
